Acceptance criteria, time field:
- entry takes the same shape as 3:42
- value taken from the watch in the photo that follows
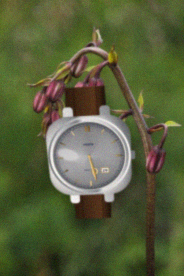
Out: 5:28
